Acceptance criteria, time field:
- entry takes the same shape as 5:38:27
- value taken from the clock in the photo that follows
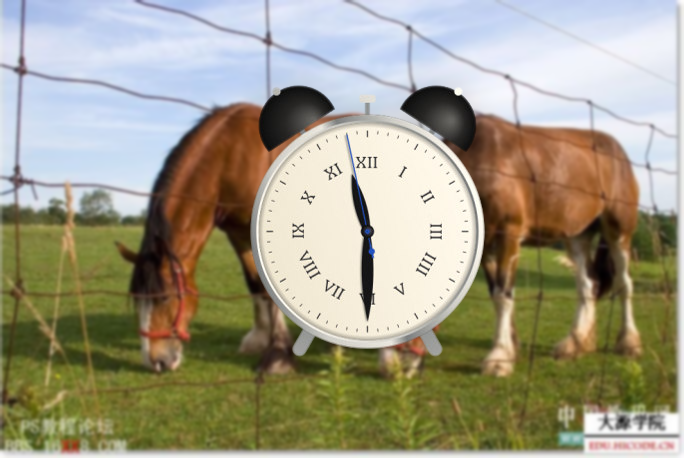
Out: 11:29:58
